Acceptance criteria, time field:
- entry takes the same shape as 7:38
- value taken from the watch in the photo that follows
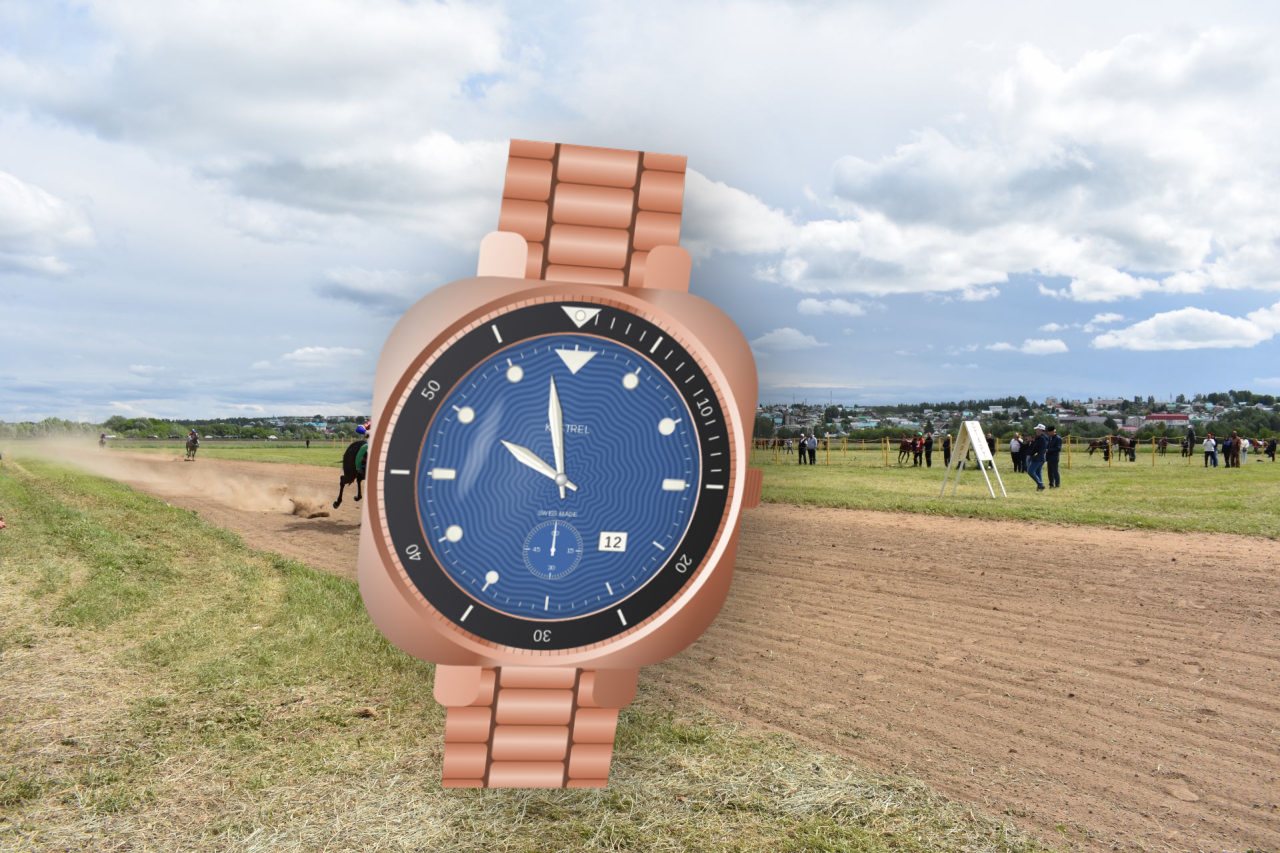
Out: 9:58
